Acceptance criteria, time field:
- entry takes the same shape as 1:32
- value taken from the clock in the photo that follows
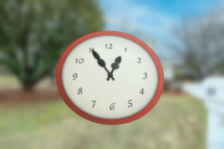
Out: 12:55
